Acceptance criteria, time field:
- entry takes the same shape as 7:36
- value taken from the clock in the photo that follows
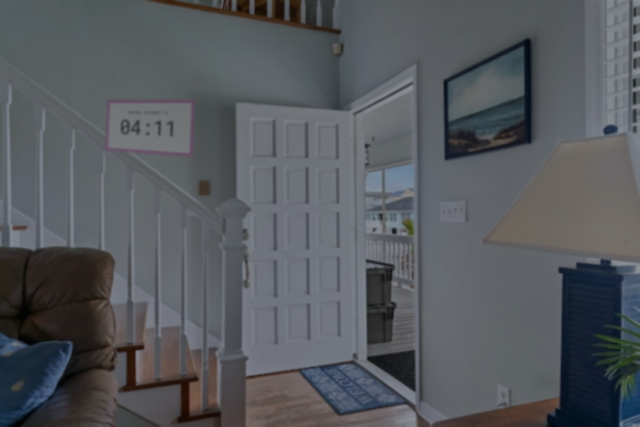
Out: 4:11
